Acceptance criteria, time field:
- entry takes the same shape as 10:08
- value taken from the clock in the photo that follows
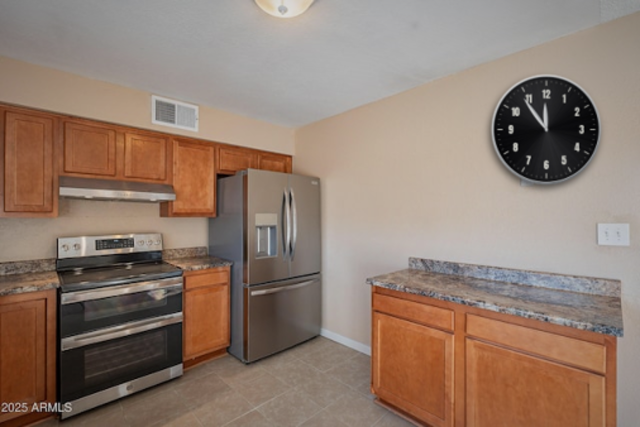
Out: 11:54
